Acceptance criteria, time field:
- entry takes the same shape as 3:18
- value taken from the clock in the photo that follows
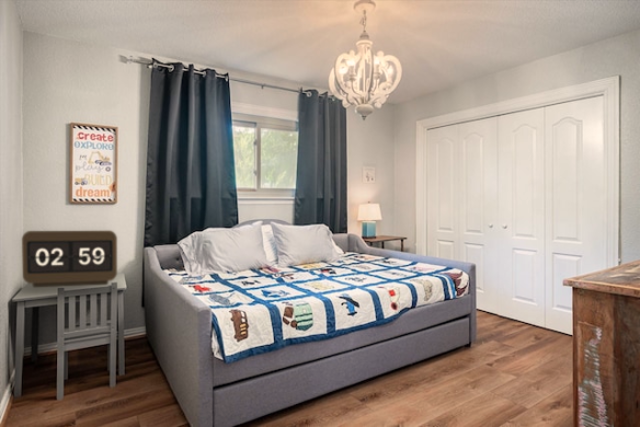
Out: 2:59
